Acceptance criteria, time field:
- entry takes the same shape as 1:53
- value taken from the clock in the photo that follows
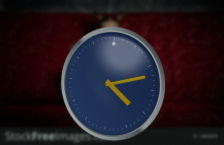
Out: 4:12
